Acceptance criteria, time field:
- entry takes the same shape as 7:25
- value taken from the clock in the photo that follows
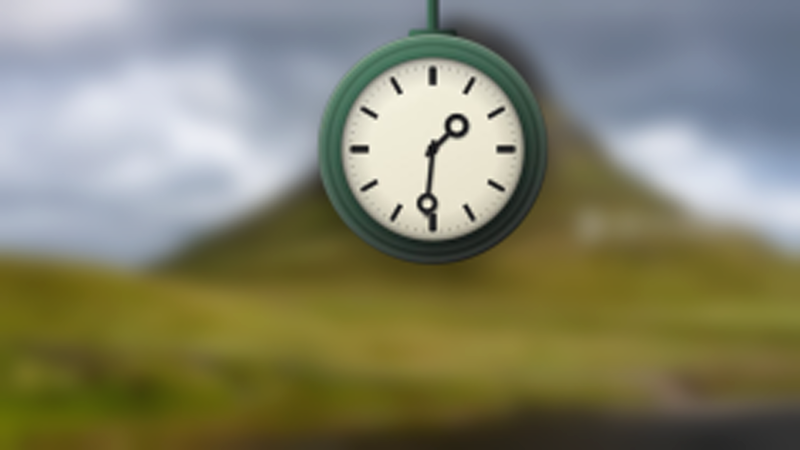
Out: 1:31
